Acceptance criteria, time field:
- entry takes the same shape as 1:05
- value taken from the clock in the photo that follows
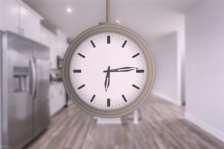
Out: 6:14
